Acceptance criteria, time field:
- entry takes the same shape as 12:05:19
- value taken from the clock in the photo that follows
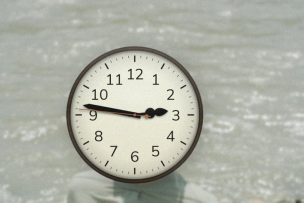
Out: 2:46:46
